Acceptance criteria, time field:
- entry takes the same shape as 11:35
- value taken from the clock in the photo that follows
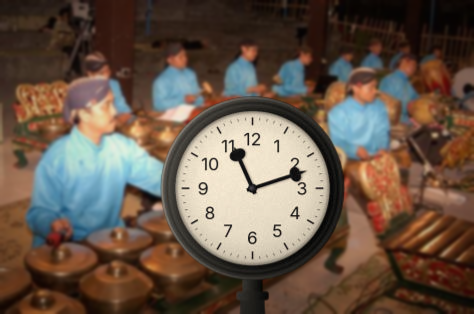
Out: 11:12
